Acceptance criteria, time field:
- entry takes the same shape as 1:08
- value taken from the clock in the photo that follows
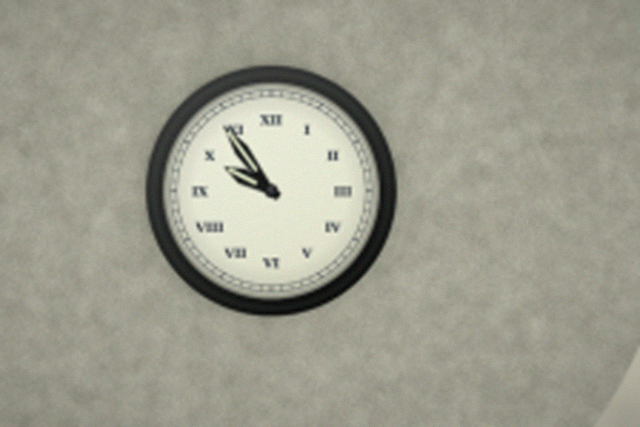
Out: 9:54
